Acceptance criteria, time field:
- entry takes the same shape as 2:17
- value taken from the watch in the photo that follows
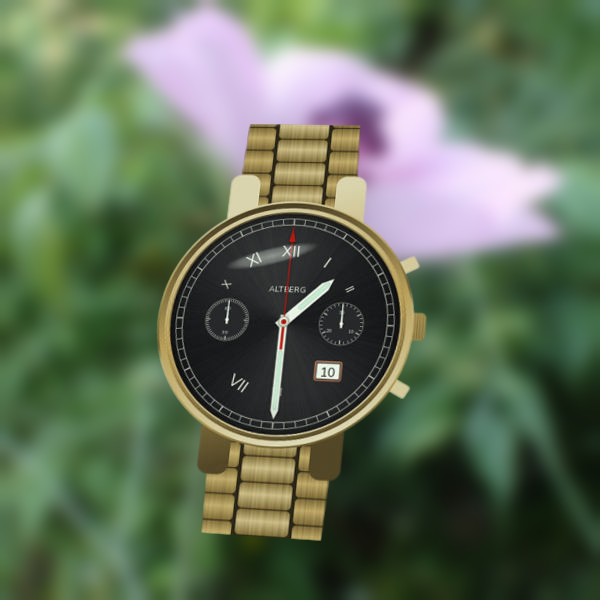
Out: 1:30
